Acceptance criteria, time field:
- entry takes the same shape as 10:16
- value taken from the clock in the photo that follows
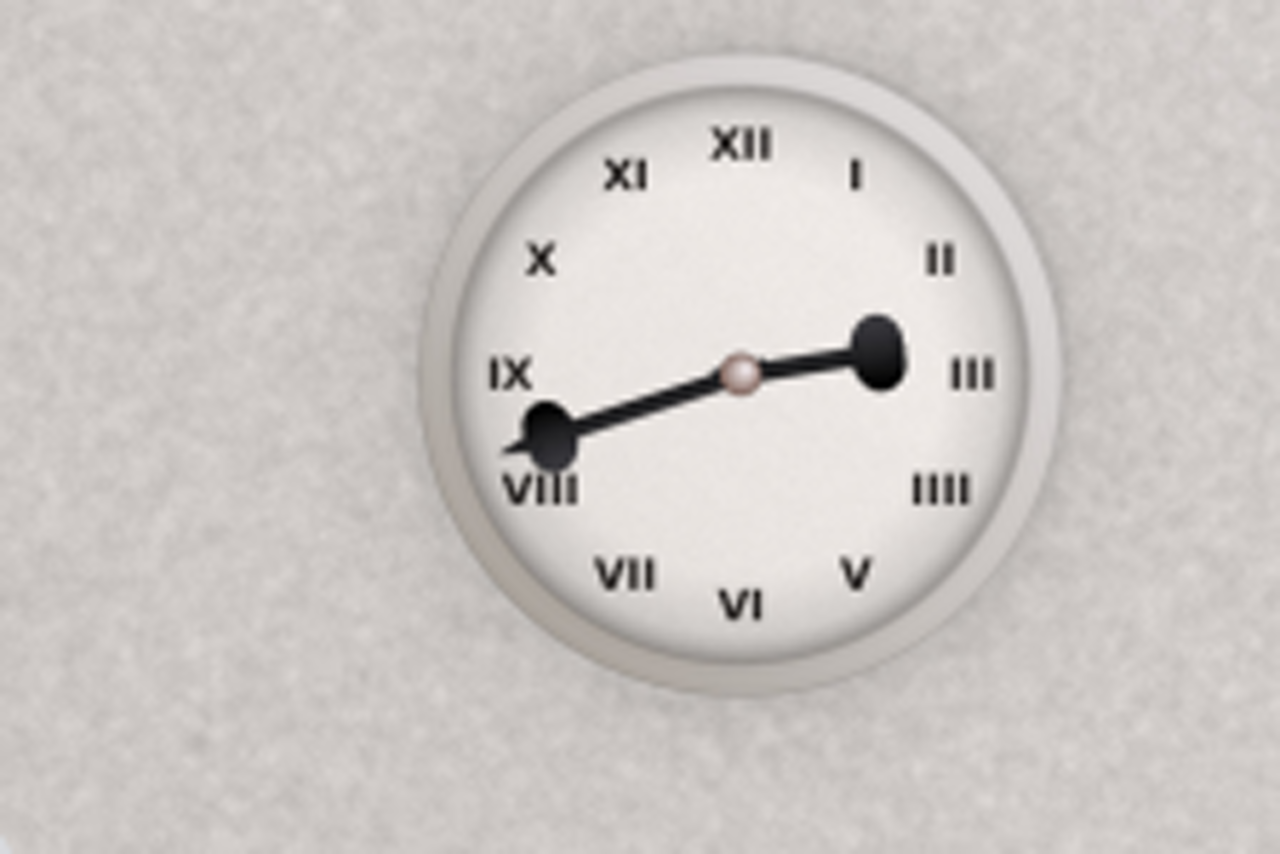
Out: 2:42
